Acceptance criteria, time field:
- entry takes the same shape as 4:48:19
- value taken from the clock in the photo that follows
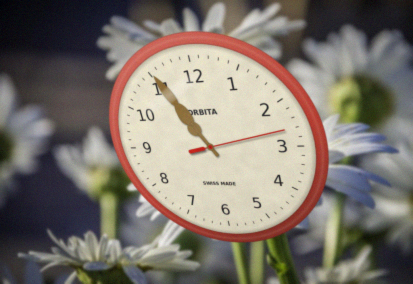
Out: 10:55:13
